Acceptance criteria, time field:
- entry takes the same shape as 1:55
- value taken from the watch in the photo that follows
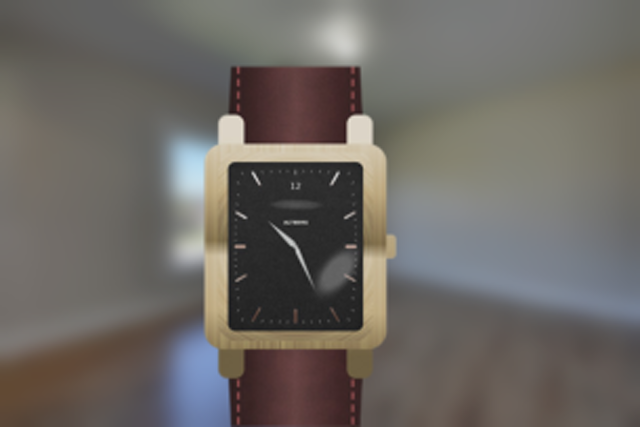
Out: 10:26
